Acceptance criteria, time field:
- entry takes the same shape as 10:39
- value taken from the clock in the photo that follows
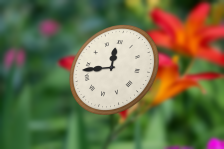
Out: 11:43
